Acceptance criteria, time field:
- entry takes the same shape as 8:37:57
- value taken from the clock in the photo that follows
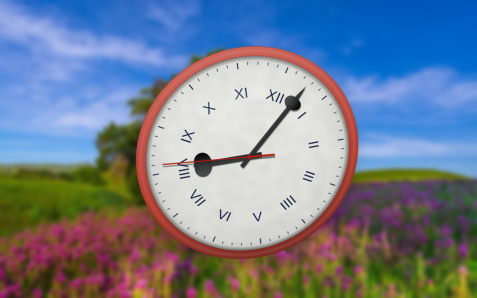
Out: 8:02:41
